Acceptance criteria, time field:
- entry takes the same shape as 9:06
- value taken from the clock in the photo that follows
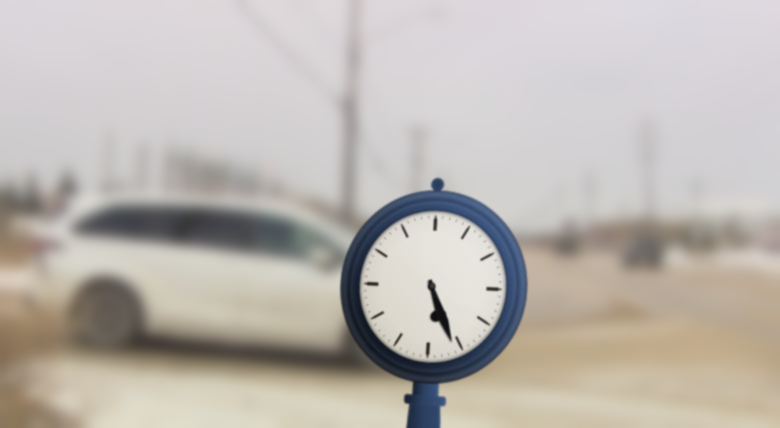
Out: 5:26
